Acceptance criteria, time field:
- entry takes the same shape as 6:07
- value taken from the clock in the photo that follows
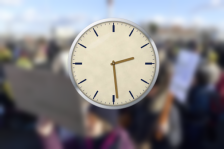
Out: 2:29
